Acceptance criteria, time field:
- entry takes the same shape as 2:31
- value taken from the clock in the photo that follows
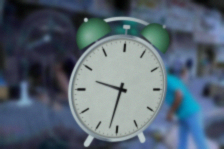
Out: 9:32
